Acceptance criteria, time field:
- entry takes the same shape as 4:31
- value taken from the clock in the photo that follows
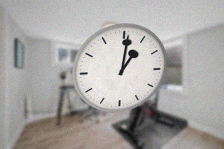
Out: 1:01
